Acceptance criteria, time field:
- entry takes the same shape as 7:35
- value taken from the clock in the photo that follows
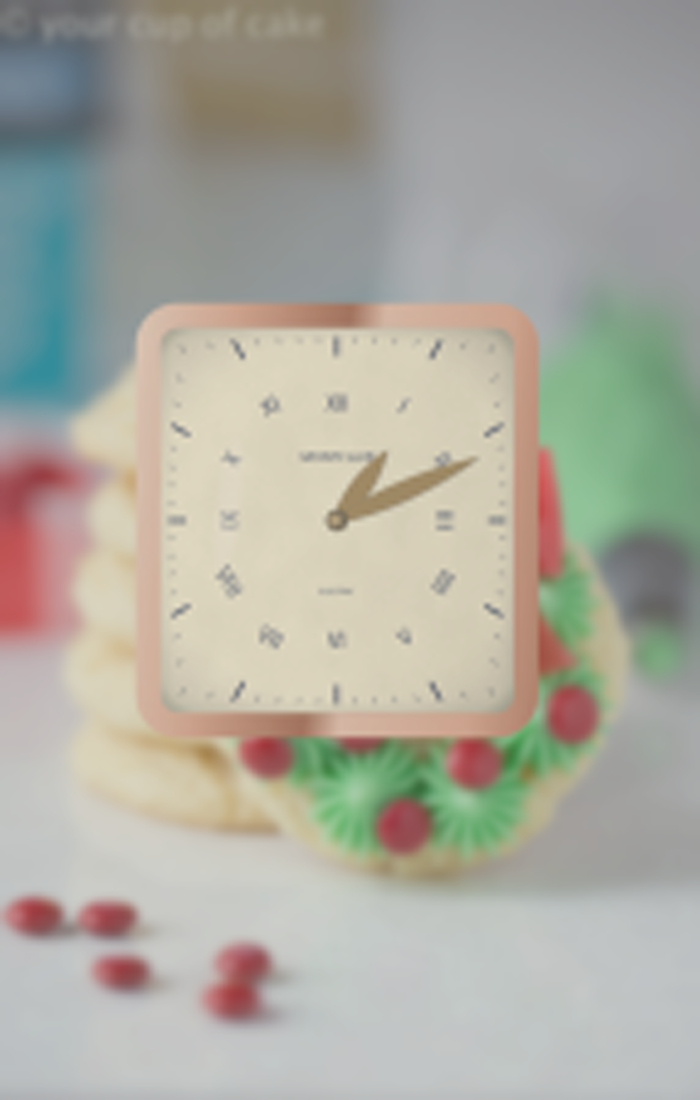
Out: 1:11
